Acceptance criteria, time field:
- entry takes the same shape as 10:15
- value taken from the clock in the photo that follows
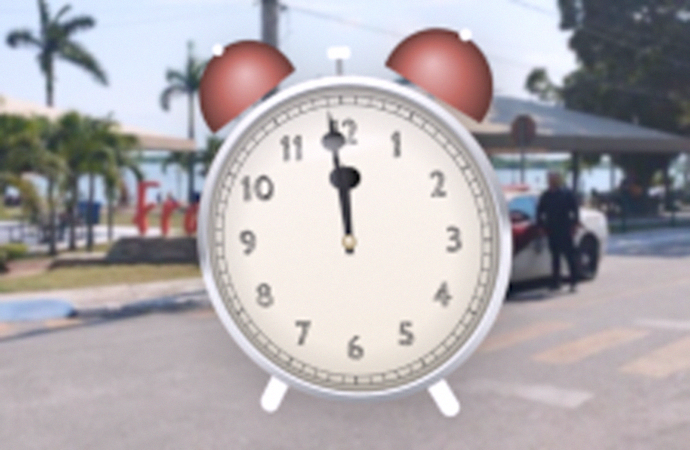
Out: 11:59
